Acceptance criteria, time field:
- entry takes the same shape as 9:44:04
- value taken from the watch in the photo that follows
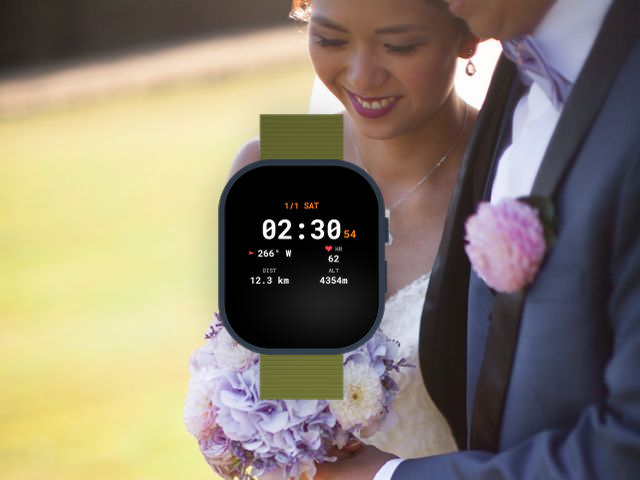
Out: 2:30:54
